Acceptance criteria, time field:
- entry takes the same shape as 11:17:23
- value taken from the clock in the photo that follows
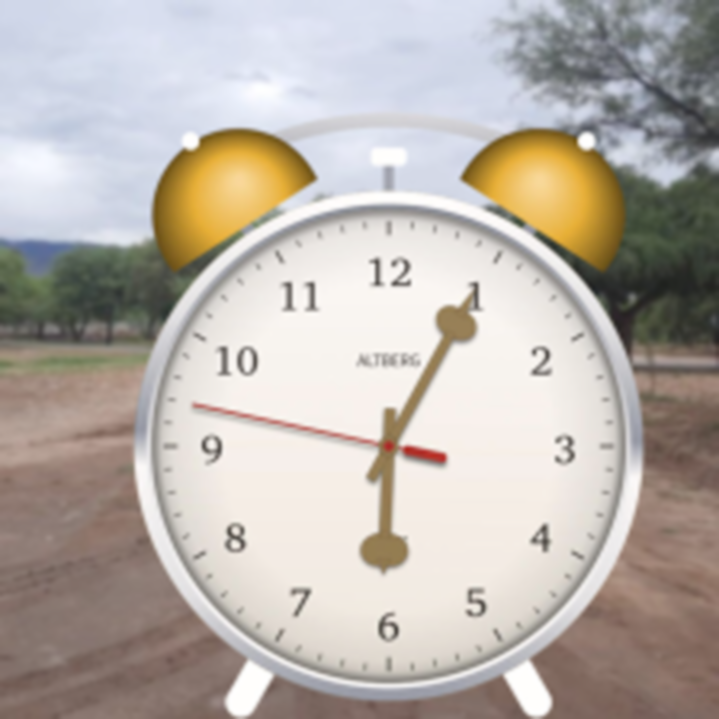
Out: 6:04:47
